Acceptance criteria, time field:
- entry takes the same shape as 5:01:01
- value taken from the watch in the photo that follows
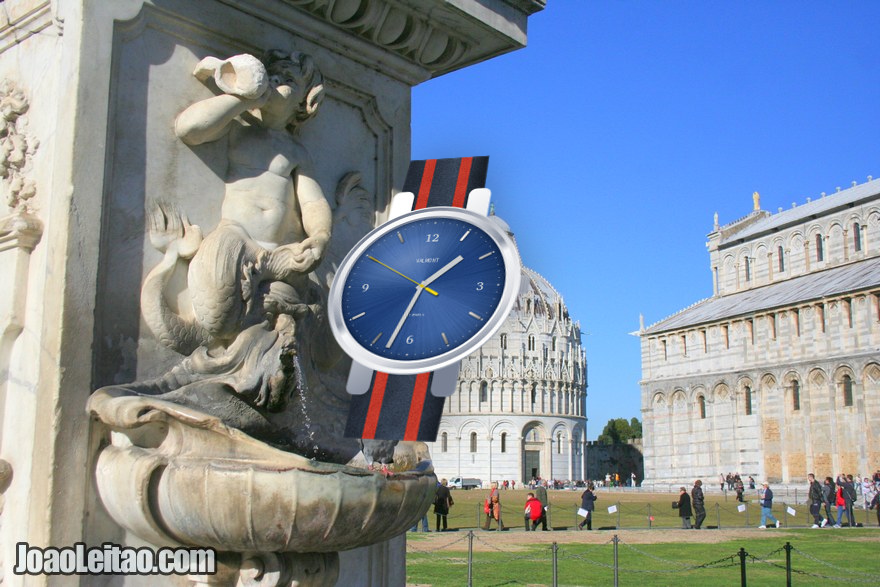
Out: 1:32:50
